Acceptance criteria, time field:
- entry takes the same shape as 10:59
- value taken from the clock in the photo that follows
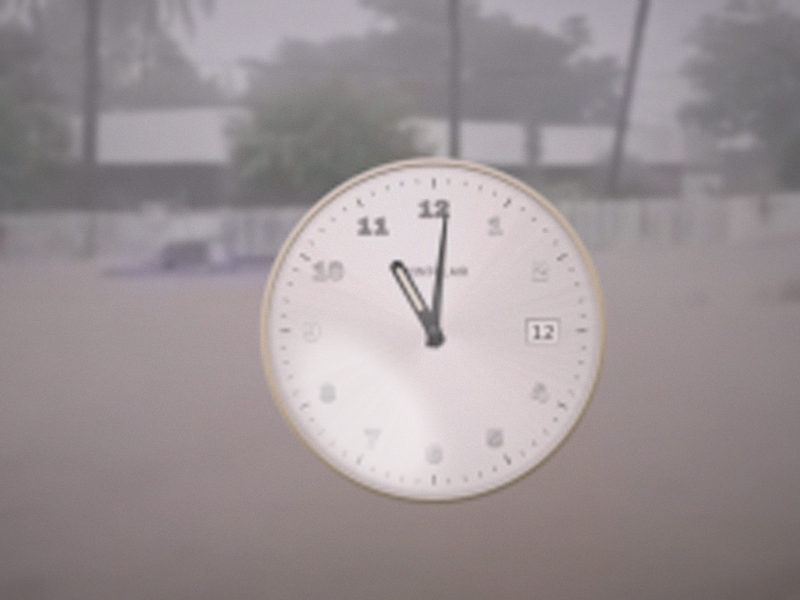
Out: 11:01
